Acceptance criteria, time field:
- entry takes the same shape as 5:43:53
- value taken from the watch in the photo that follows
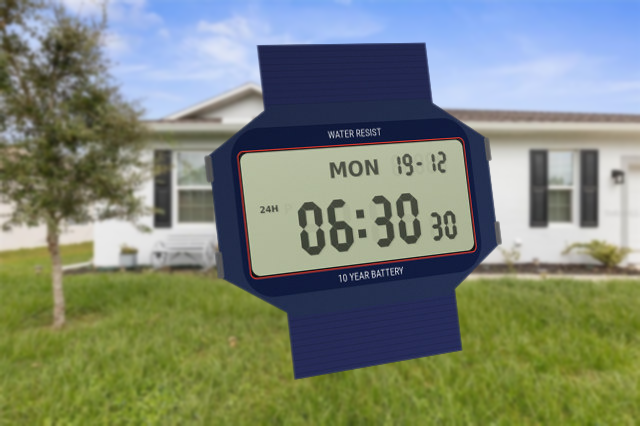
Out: 6:30:30
